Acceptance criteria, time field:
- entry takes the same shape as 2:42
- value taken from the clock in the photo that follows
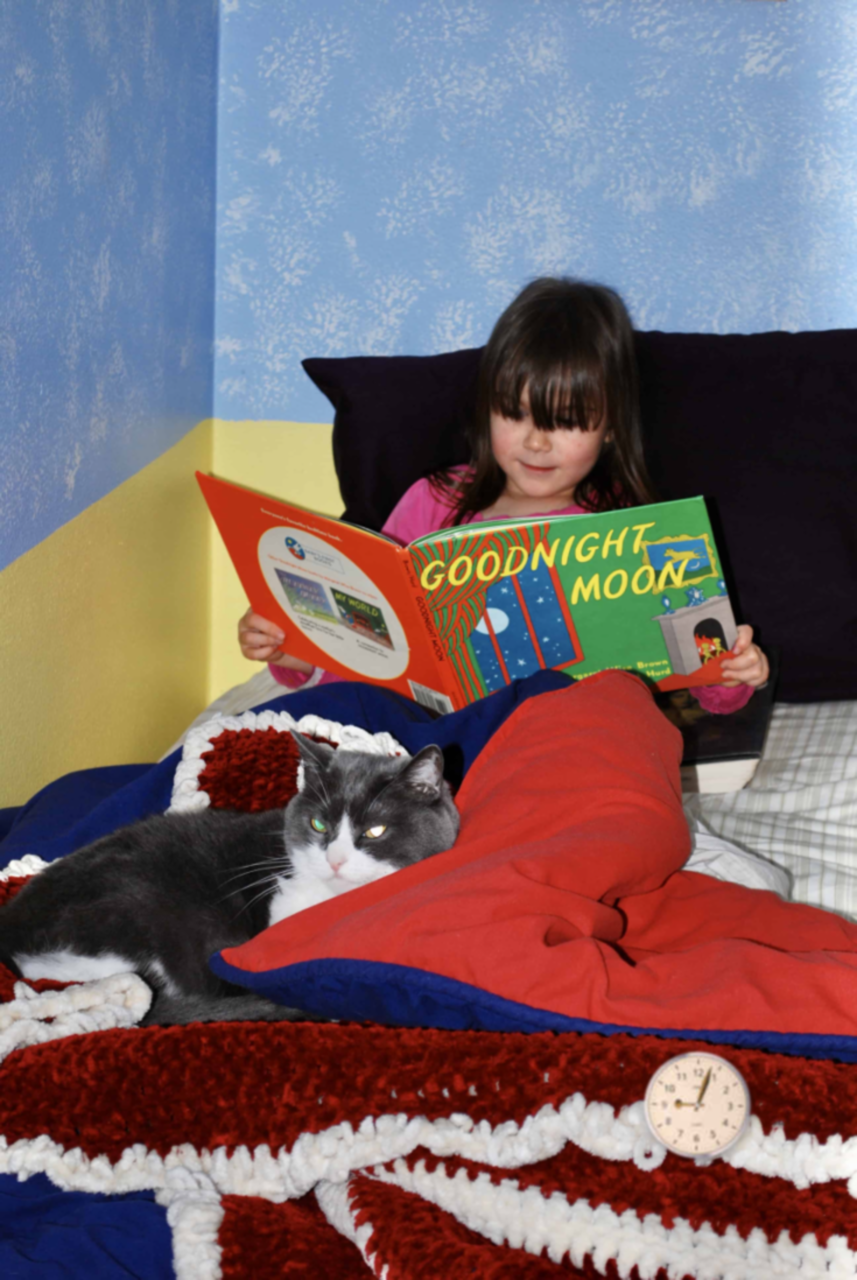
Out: 9:03
